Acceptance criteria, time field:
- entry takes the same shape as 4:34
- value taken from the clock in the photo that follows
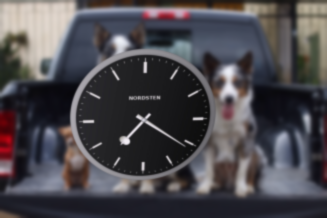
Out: 7:21
